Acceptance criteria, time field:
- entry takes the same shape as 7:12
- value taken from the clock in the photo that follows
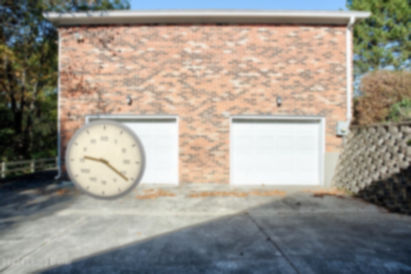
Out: 9:21
